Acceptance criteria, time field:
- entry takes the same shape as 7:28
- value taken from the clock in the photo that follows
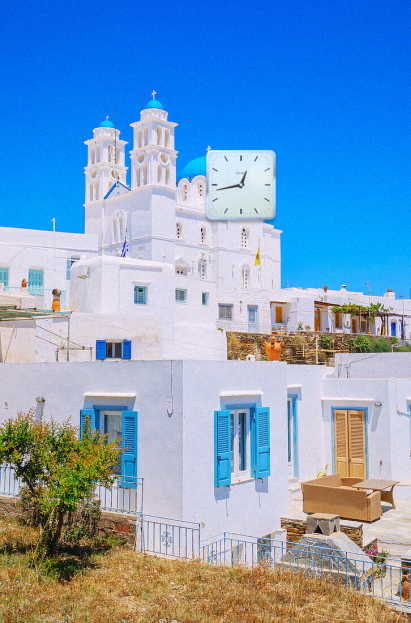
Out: 12:43
